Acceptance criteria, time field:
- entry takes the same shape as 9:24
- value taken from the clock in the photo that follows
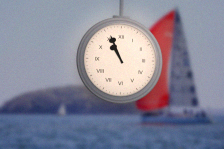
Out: 10:56
